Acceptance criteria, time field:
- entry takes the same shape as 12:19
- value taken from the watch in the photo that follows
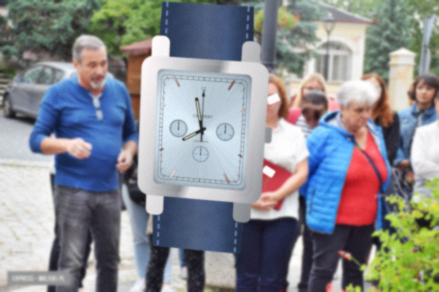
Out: 7:58
